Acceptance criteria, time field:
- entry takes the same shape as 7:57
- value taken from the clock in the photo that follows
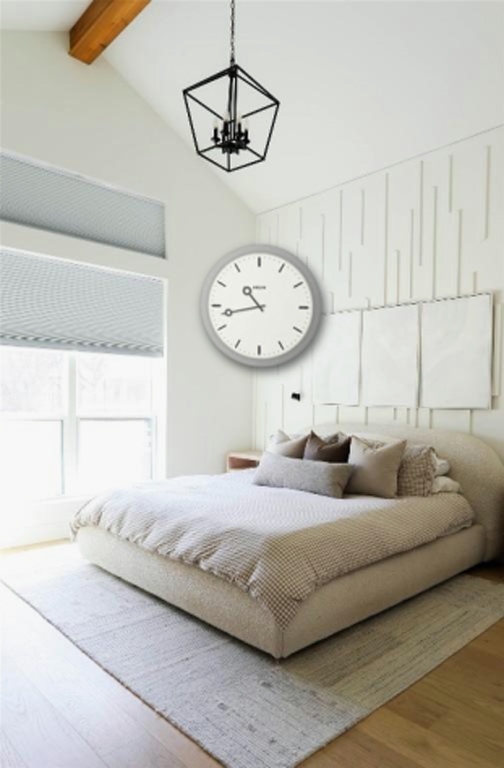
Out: 10:43
